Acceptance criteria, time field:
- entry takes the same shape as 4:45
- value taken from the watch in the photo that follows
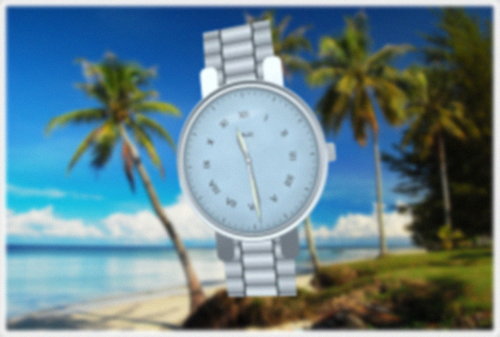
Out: 11:29
